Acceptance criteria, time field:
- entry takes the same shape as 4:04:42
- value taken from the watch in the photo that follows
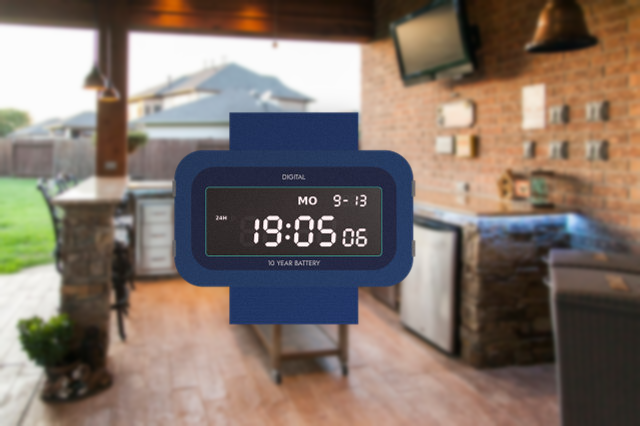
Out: 19:05:06
